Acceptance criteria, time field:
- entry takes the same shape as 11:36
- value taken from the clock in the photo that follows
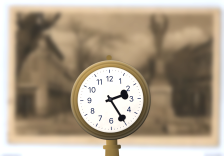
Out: 2:25
